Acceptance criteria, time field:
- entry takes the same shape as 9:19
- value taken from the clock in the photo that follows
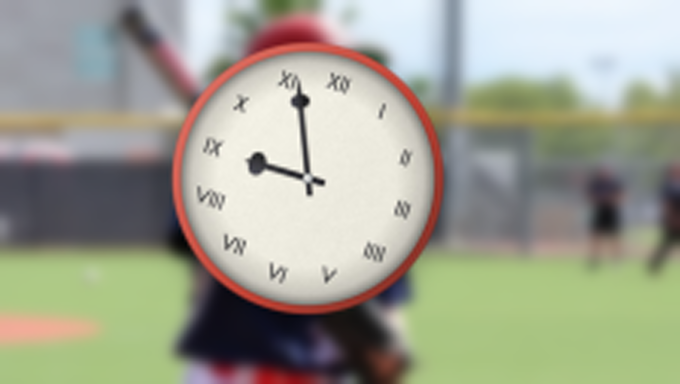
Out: 8:56
